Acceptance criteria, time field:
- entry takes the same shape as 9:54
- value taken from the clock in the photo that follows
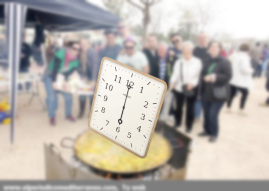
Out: 6:00
